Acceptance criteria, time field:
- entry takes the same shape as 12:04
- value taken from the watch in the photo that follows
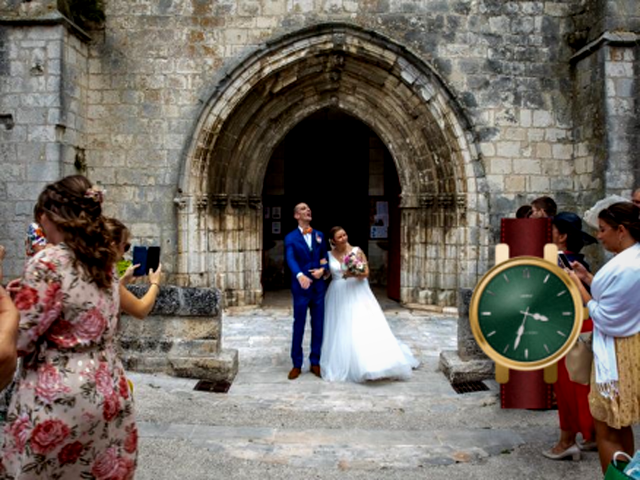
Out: 3:33
